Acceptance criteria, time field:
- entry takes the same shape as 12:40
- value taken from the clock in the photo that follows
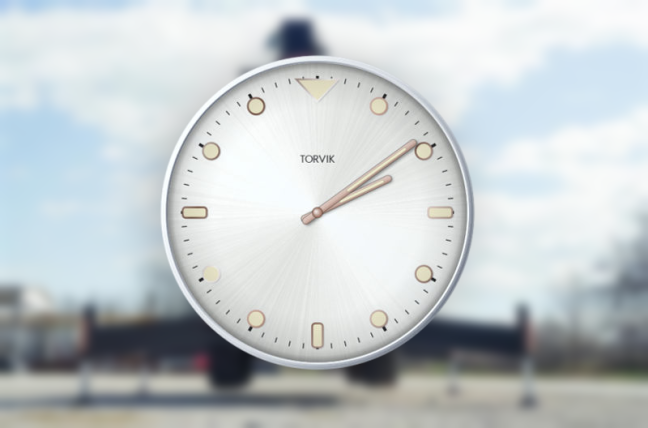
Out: 2:09
